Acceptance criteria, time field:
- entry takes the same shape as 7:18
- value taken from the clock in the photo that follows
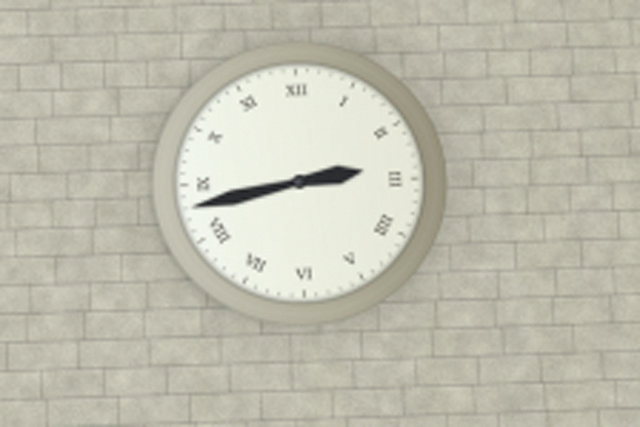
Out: 2:43
